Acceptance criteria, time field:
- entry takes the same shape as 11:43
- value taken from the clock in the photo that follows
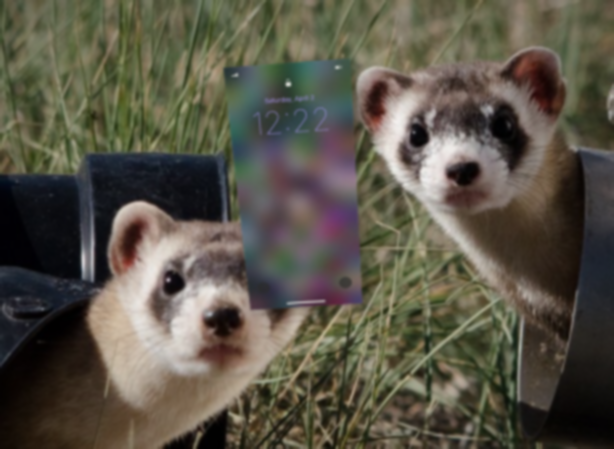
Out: 12:22
